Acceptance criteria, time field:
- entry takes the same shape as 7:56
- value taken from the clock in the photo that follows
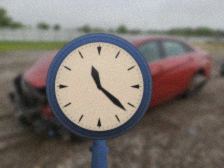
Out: 11:22
